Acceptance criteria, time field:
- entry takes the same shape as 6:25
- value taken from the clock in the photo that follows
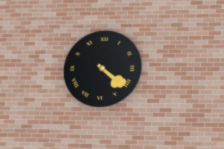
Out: 4:21
